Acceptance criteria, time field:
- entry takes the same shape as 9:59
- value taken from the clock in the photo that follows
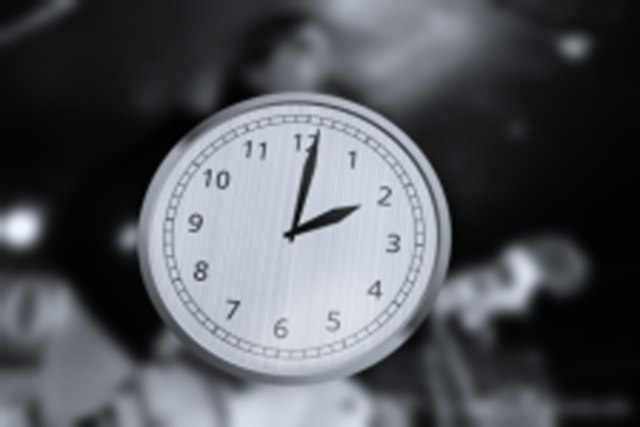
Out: 2:01
